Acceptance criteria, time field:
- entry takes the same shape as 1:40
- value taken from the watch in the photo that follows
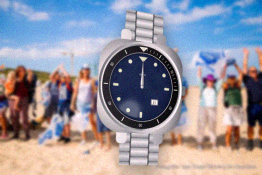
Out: 12:00
